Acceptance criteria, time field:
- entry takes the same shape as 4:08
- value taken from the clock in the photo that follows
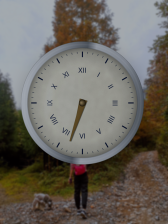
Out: 6:33
